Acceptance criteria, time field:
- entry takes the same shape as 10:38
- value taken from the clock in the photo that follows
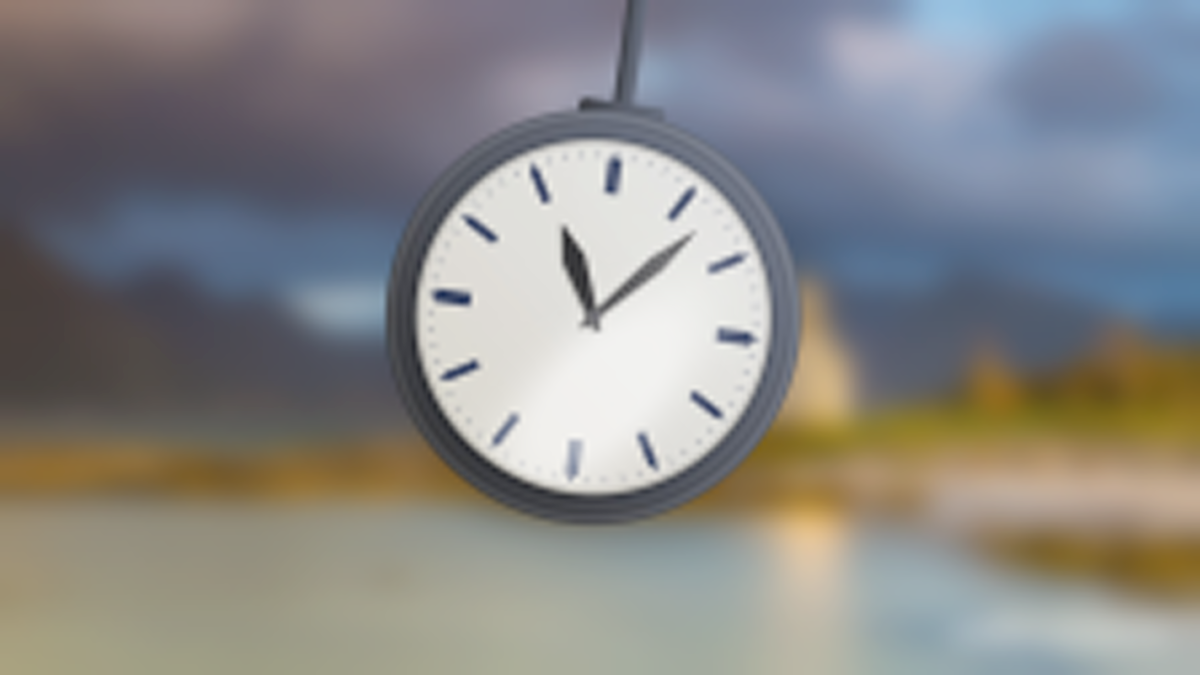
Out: 11:07
